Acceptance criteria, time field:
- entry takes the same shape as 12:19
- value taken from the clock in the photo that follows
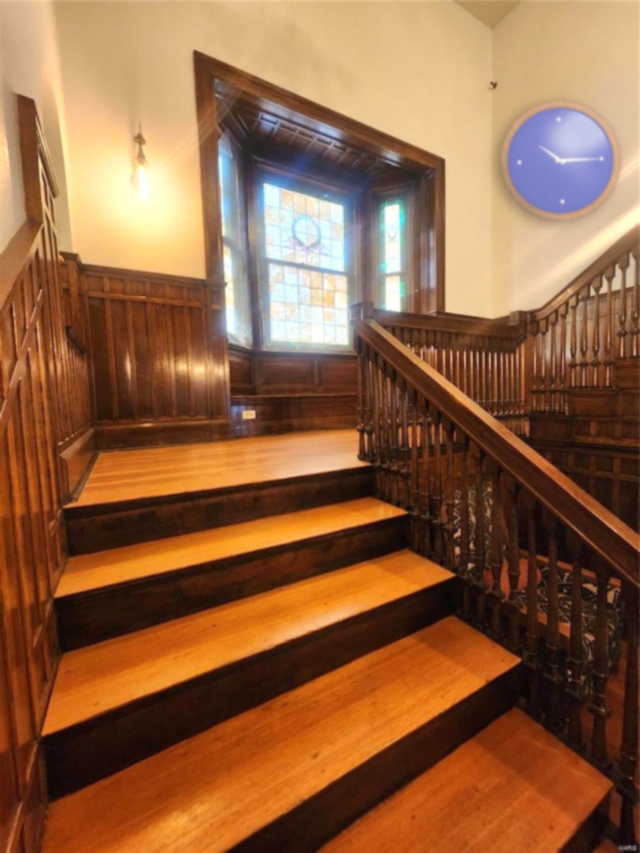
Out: 10:15
